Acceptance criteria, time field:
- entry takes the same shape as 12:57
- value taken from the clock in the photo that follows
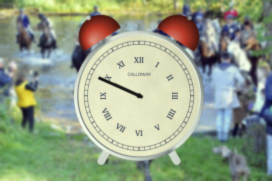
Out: 9:49
